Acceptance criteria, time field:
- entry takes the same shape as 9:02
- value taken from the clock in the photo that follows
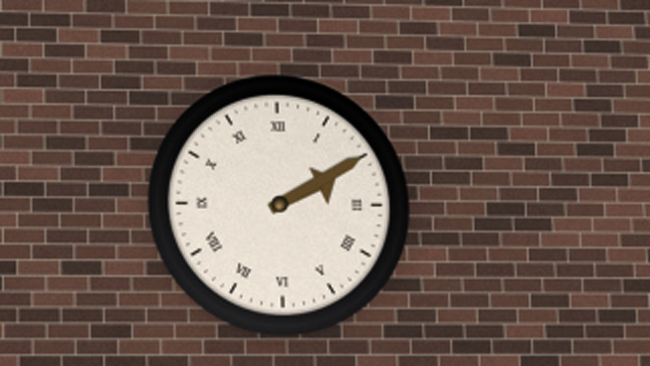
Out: 2:10
